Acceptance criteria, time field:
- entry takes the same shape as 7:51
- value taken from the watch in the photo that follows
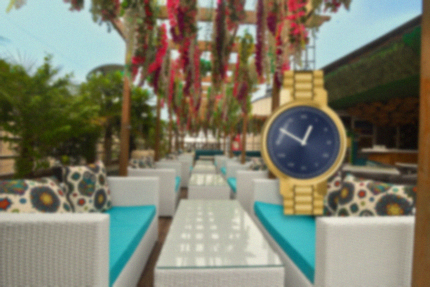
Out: 12:50
